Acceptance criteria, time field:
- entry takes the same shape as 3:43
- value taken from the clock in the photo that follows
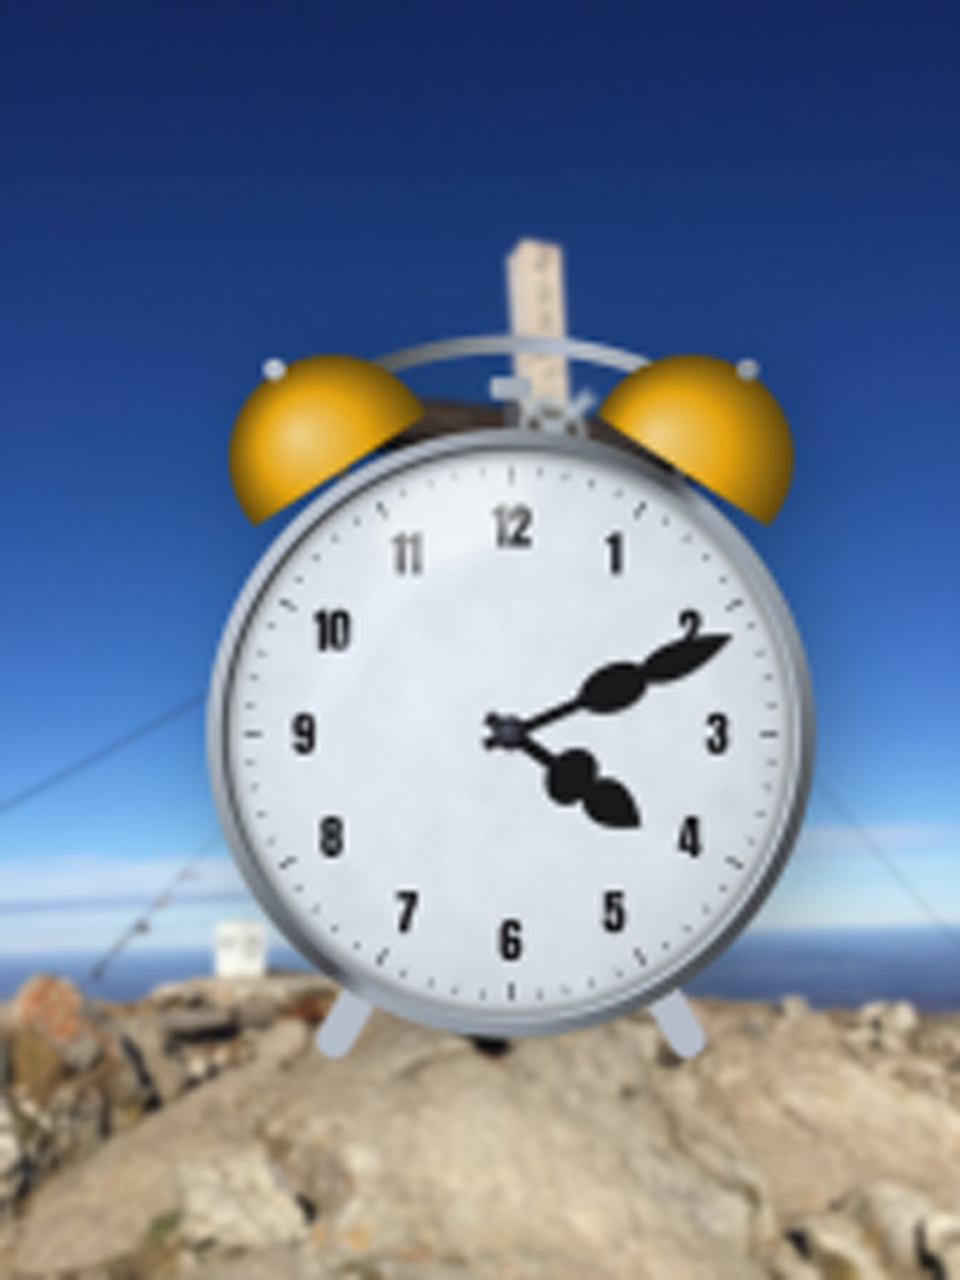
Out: 4:11
